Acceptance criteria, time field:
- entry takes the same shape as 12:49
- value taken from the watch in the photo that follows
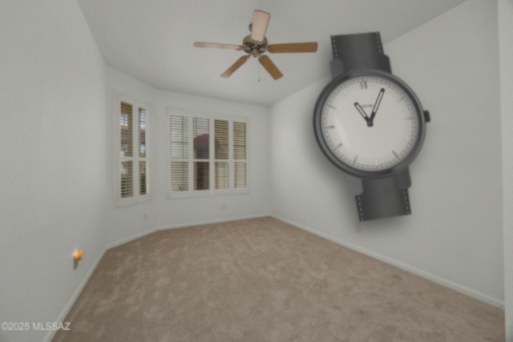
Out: 11:05
